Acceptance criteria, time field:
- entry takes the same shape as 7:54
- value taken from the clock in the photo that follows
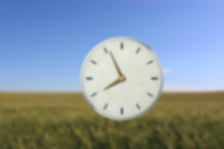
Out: 7:56
